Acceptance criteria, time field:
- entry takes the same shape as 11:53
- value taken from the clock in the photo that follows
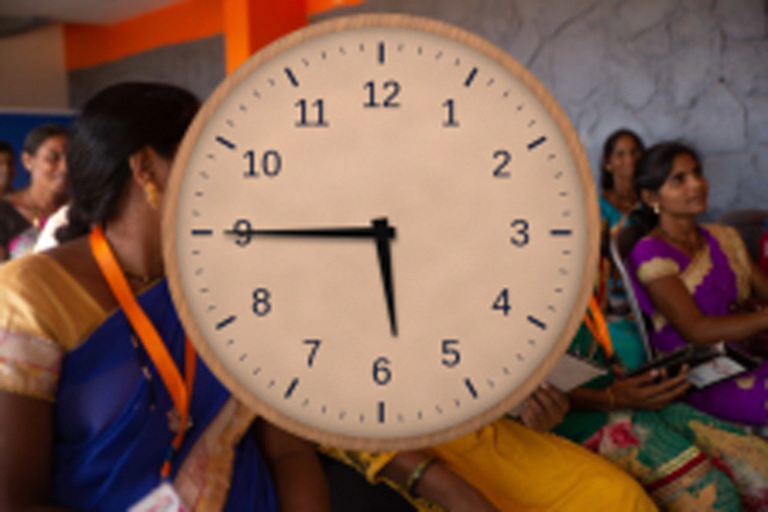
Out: 5:45
